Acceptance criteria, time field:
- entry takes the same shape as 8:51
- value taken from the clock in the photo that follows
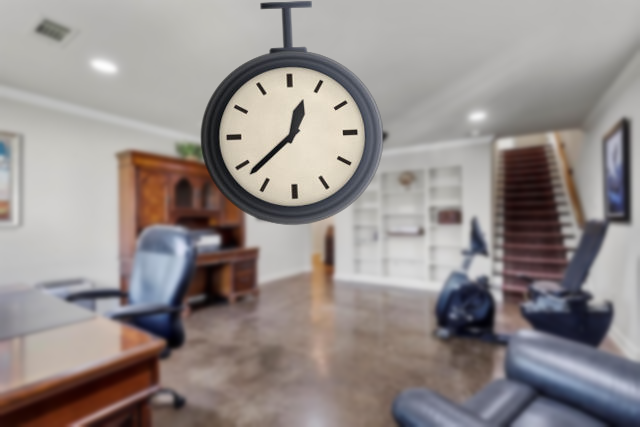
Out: 12:38
